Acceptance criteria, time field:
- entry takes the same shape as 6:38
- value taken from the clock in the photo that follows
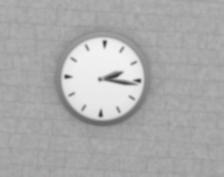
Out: 2:16
